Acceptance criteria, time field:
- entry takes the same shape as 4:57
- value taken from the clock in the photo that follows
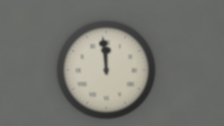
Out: 11:59
